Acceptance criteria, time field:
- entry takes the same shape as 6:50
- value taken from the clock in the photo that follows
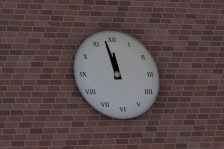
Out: 11:58
